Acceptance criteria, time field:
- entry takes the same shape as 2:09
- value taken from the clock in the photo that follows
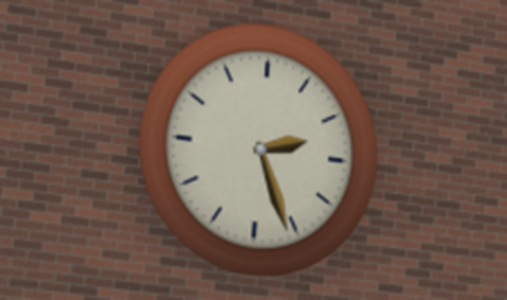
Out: 2:26
